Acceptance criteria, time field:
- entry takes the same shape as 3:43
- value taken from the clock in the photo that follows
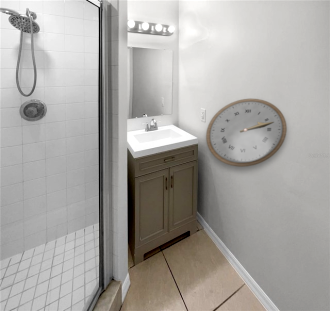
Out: 2:12
